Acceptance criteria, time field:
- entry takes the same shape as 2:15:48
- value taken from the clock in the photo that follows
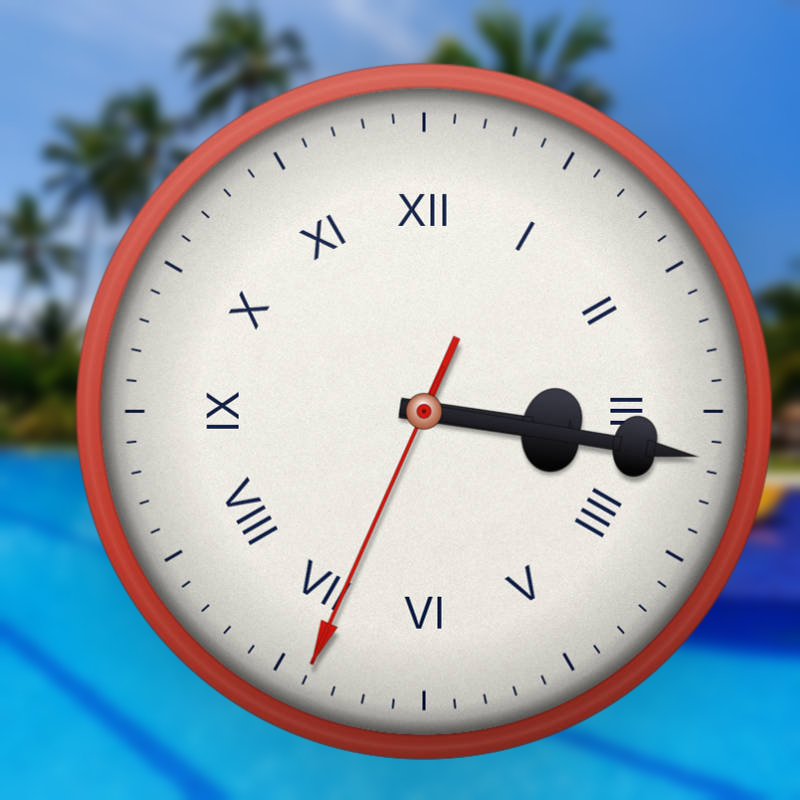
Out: 3:16:34
